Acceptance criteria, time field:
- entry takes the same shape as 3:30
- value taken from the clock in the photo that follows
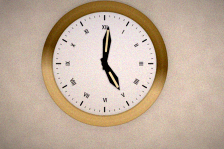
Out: 5:01
